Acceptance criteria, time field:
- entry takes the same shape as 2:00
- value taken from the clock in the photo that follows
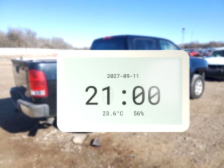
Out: 21:00
